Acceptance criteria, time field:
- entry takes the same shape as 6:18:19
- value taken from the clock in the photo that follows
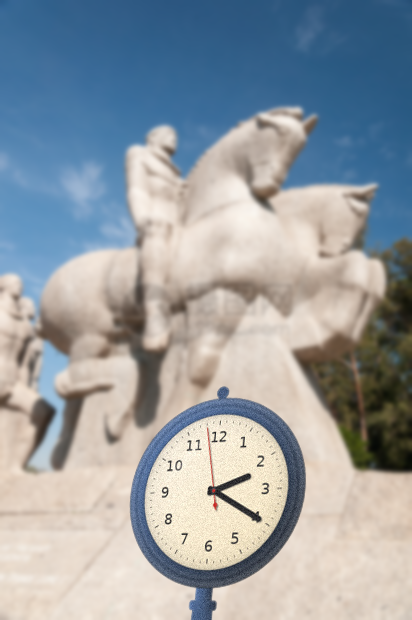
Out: 2:19:58
